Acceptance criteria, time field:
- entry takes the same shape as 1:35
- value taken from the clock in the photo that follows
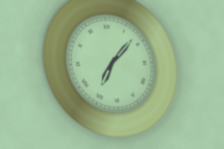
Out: 7:08
